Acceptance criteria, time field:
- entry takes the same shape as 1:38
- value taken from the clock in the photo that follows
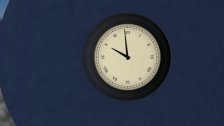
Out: 9:59
